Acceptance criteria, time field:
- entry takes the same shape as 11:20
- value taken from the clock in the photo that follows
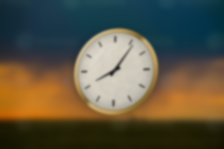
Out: 8:06
